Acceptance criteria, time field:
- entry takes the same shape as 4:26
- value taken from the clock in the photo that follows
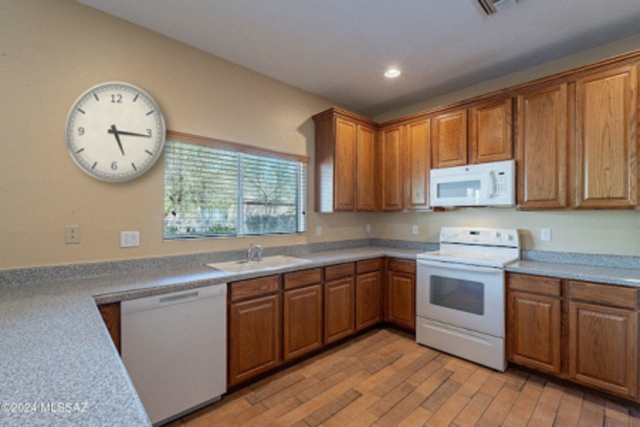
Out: 5:16
